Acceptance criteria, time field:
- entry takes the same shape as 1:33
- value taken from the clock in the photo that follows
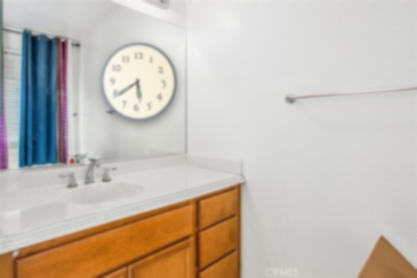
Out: 5:39
